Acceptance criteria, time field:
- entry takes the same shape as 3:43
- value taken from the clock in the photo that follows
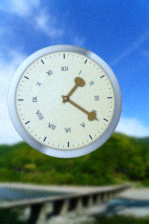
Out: 1:21
